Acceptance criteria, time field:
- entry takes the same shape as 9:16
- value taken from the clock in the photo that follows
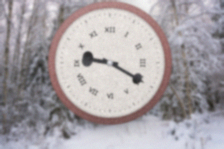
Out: 9:20
